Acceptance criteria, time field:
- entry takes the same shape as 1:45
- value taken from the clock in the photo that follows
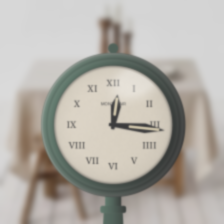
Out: 12:16
